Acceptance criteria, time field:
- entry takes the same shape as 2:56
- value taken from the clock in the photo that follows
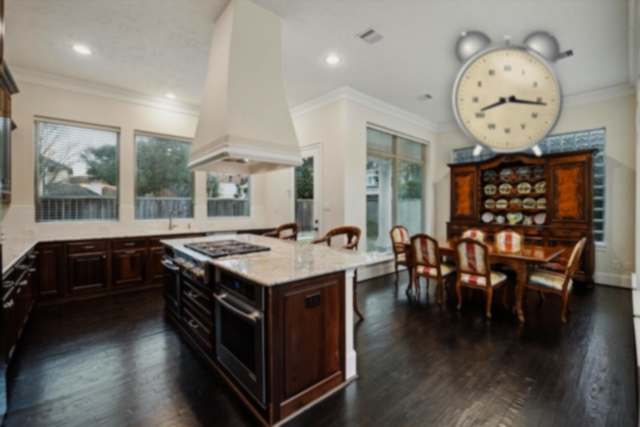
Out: 8:16
